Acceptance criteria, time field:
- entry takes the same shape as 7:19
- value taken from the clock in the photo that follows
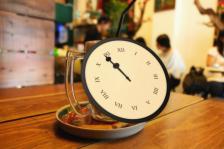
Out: 10:54
